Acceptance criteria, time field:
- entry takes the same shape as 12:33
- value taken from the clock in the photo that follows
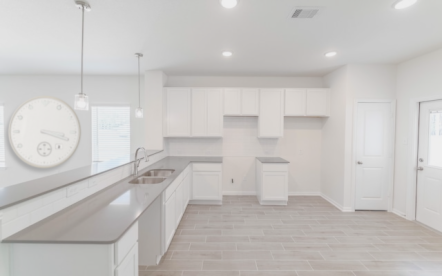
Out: 3:18
